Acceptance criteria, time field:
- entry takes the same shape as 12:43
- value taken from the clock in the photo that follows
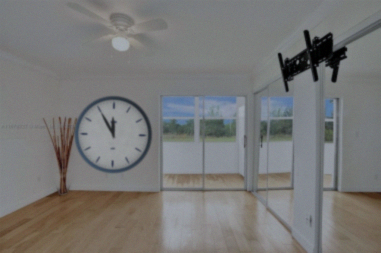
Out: 11:55
